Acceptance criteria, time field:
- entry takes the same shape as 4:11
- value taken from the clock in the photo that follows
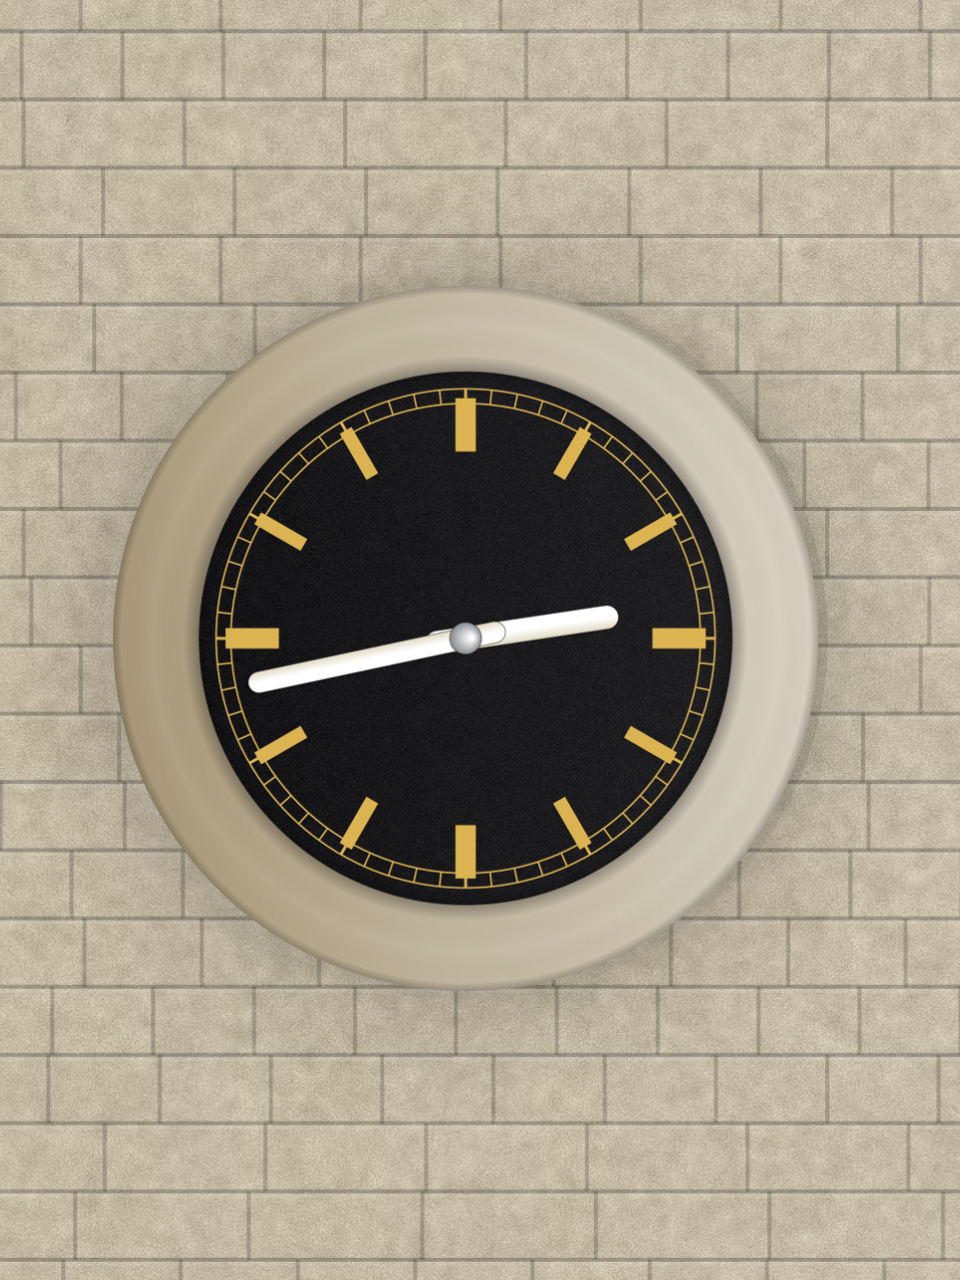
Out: 2:43
